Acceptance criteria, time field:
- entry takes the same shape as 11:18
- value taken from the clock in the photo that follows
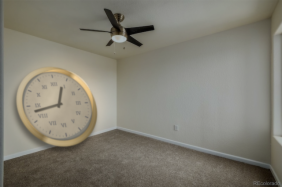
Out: 12:43
